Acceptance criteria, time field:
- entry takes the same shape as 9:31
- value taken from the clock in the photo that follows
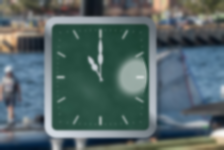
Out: 11:00
